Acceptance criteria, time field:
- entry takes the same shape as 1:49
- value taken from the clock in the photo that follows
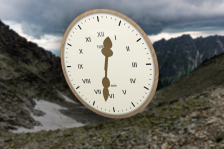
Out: 12:32
